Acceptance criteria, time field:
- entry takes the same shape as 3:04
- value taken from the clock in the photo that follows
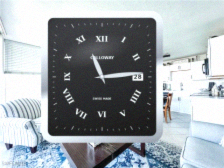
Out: 11:14
